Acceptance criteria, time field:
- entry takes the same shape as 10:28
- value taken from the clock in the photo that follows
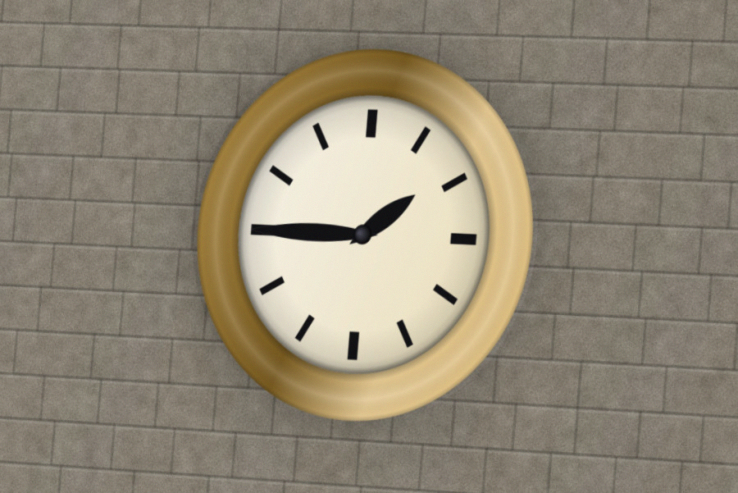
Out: 1:45
